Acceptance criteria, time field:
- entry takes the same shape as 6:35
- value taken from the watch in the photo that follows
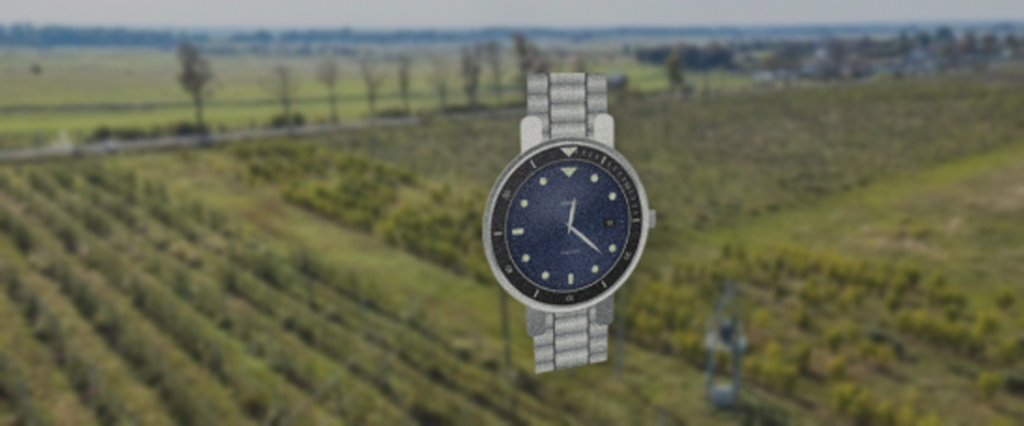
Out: 12:22
